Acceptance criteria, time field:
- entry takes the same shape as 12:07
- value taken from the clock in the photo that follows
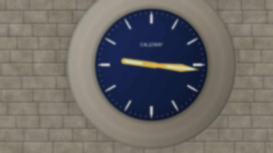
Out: 9:16
